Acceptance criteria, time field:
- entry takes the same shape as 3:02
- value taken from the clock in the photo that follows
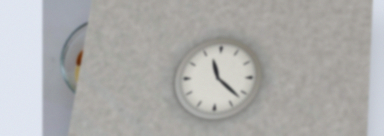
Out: 11:22
